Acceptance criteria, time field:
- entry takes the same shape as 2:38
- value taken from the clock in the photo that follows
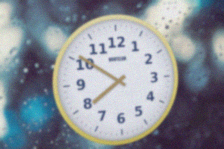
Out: 7:51
